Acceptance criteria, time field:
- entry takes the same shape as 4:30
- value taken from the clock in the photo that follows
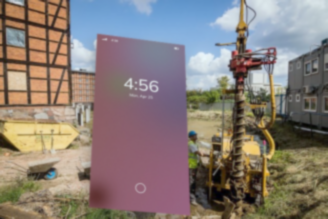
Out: 4:56
